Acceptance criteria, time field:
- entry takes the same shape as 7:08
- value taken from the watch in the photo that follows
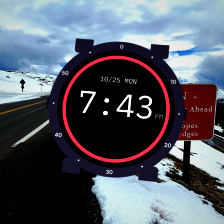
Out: 7:43
